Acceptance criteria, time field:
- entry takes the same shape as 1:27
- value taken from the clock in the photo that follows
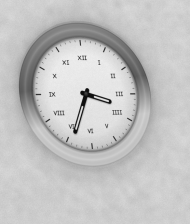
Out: 3:34
